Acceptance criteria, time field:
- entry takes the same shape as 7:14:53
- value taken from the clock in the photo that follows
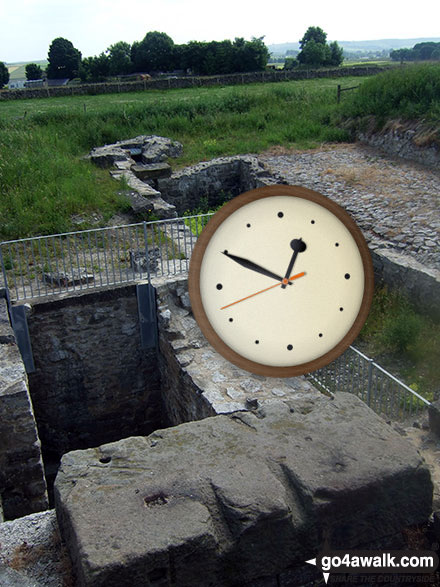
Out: 12:49:42
